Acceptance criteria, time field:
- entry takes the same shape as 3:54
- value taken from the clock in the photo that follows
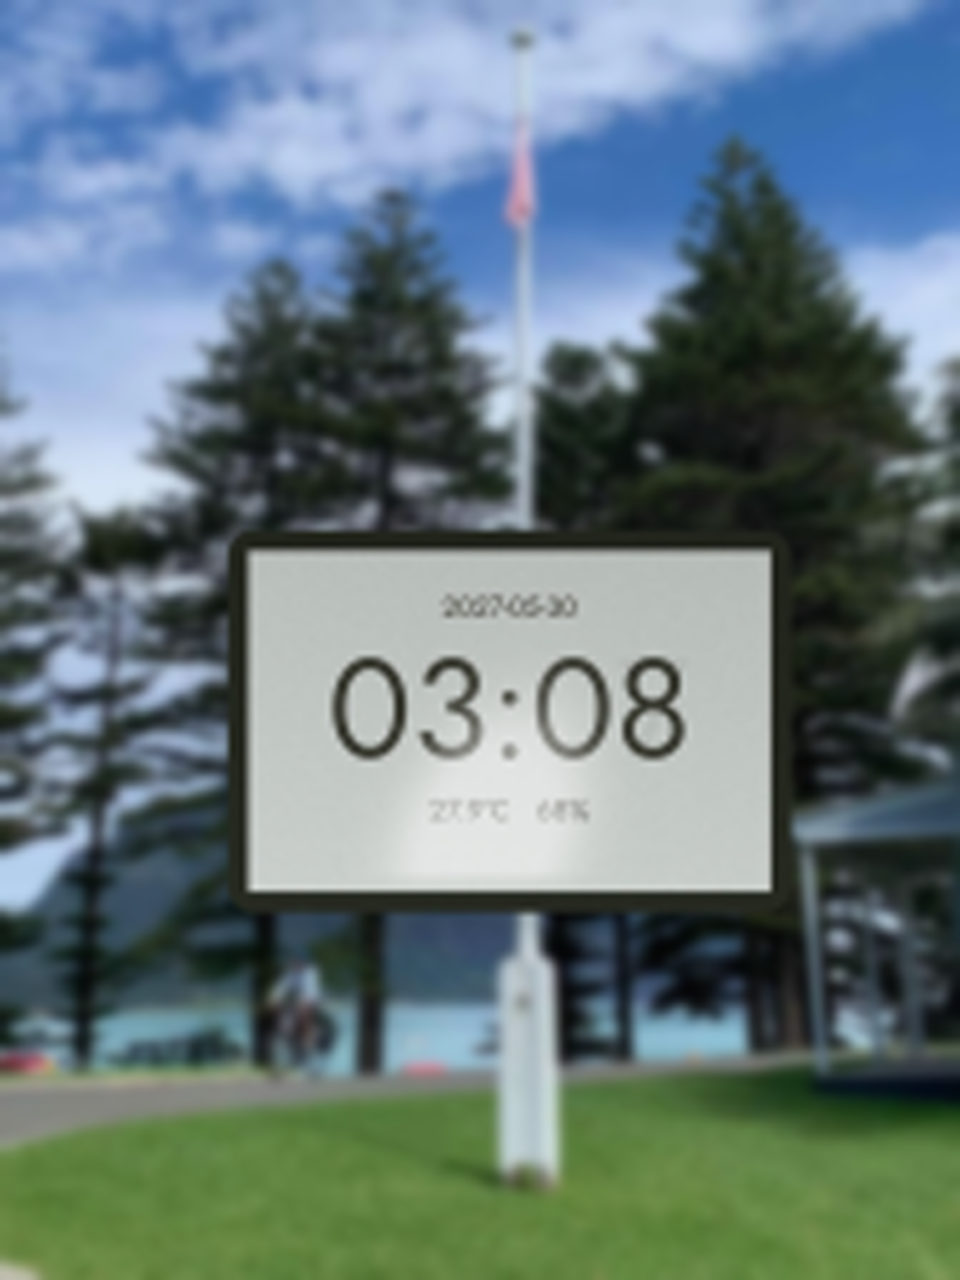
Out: 3:08
